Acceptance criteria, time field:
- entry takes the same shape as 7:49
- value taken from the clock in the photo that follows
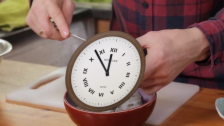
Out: 11:53
